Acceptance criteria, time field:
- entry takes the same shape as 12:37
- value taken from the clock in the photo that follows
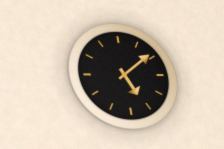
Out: 5:09
